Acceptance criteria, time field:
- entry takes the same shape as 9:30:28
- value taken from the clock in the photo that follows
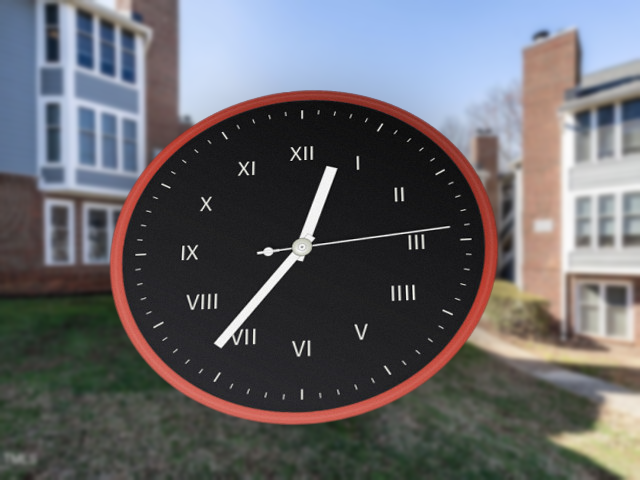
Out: 12:36:14
